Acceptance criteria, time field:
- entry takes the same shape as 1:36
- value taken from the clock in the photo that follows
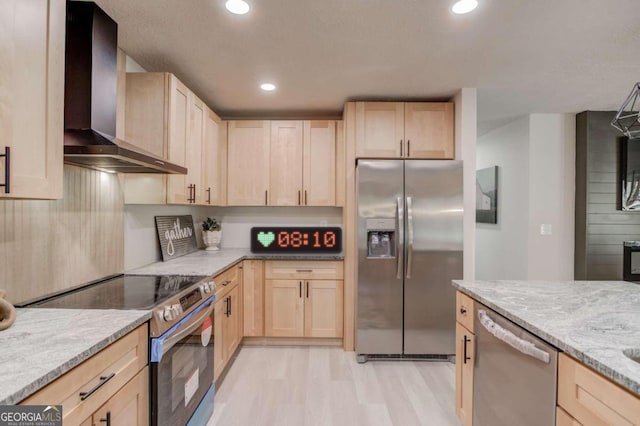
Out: 8:10
